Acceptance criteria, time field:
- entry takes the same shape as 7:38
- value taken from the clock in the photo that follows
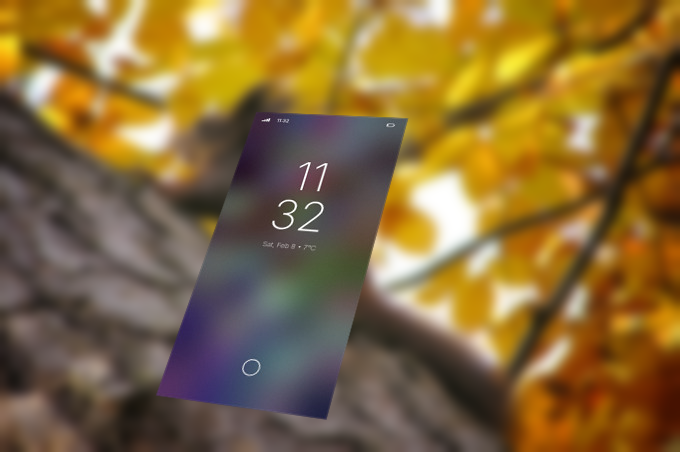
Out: 11:32
